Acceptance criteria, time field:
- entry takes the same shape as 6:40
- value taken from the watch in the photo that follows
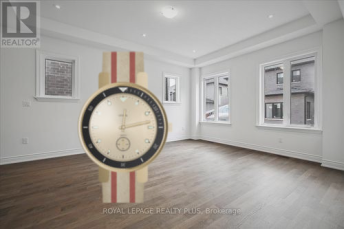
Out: 12:13
